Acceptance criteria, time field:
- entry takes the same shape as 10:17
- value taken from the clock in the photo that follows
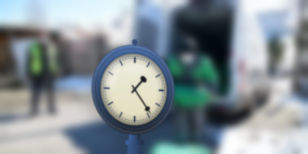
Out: 1:24
